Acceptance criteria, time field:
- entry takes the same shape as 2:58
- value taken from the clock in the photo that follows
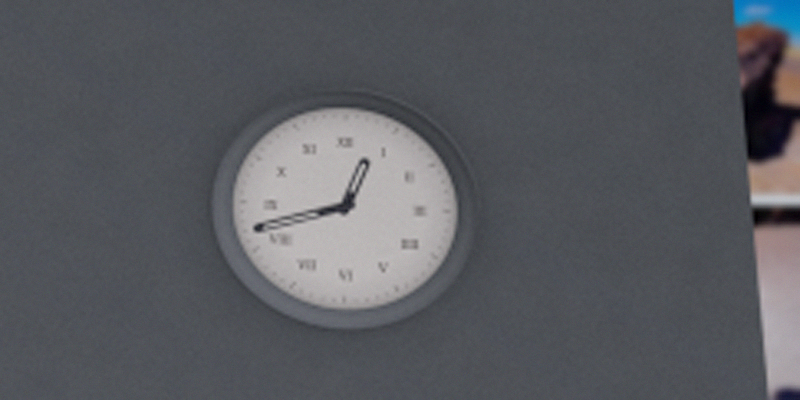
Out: 12:42
